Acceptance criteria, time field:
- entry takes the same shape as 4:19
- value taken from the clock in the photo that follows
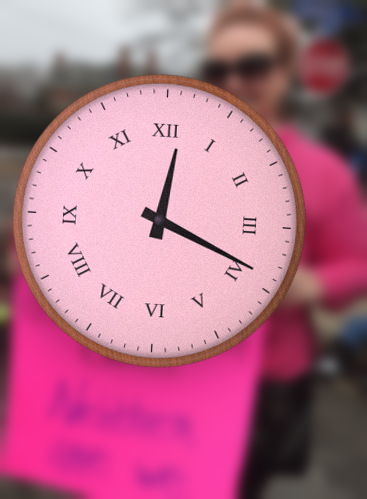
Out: 12:19
